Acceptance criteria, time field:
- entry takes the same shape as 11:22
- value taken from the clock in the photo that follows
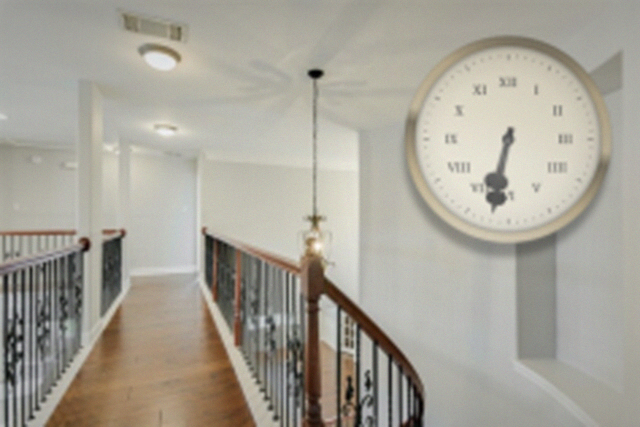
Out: 6:32
